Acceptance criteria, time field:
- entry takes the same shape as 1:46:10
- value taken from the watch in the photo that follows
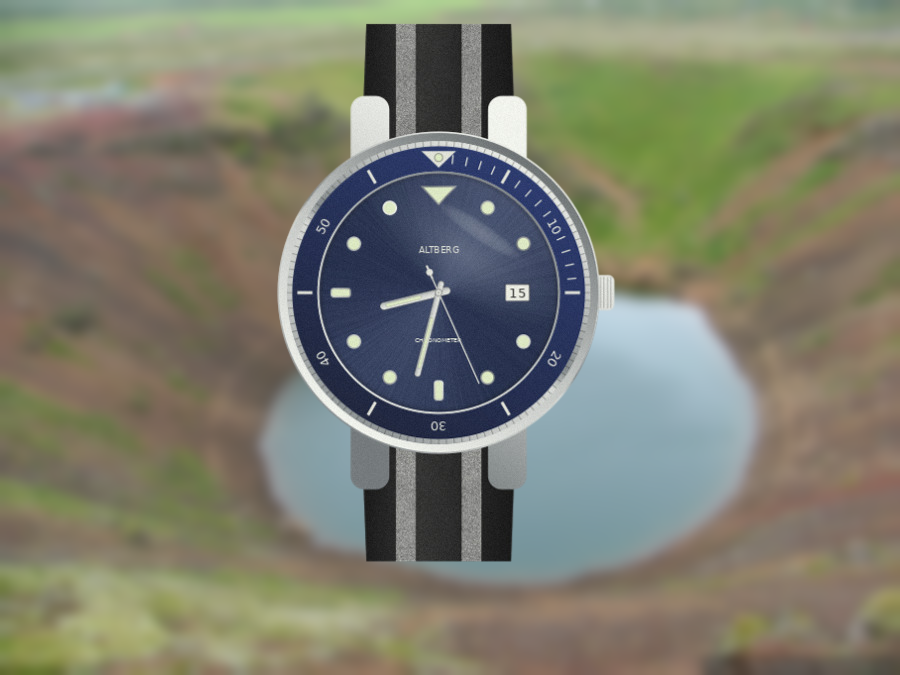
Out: 8:32:26
